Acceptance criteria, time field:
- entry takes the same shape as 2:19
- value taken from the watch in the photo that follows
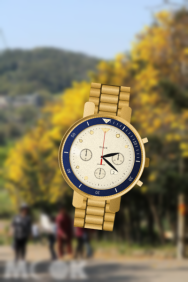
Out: 2:21
